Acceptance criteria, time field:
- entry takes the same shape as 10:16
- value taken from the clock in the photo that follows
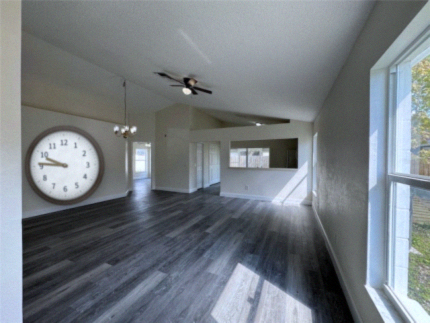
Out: 9:46
